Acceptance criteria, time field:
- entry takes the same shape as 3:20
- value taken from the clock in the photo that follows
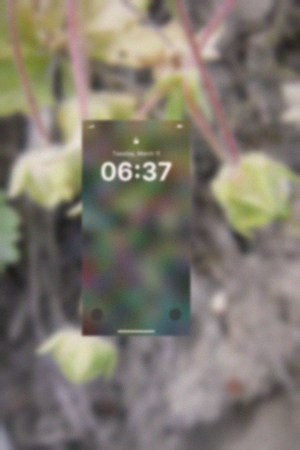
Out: 6:37
